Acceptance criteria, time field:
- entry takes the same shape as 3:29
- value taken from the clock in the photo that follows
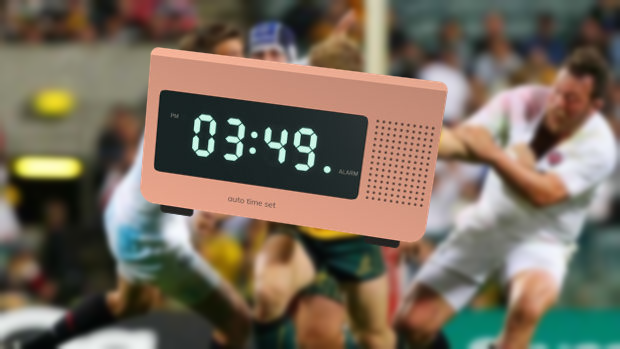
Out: 3:49
